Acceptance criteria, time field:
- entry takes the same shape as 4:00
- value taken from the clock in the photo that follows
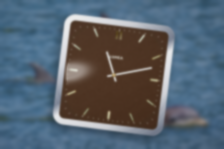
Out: 11:12
